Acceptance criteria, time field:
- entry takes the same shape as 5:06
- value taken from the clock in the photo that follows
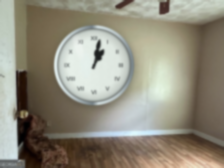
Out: 1:02
